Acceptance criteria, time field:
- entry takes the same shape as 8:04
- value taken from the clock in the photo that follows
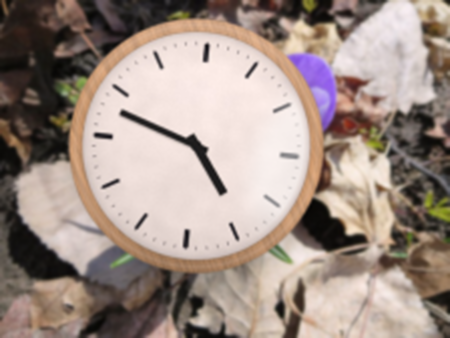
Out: 4:48
